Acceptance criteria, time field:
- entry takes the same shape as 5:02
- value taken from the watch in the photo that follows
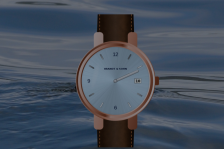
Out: 2:11
